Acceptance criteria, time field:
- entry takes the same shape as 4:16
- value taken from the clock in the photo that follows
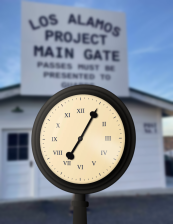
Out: 7:05
